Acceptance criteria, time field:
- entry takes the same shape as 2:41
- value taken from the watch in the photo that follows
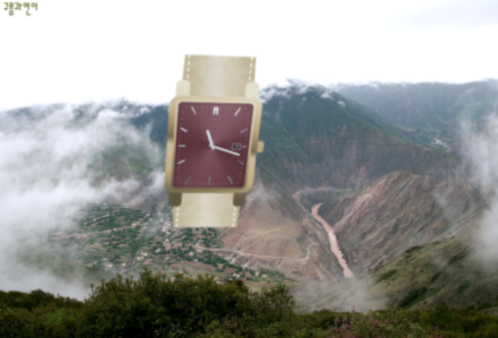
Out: 11:18
